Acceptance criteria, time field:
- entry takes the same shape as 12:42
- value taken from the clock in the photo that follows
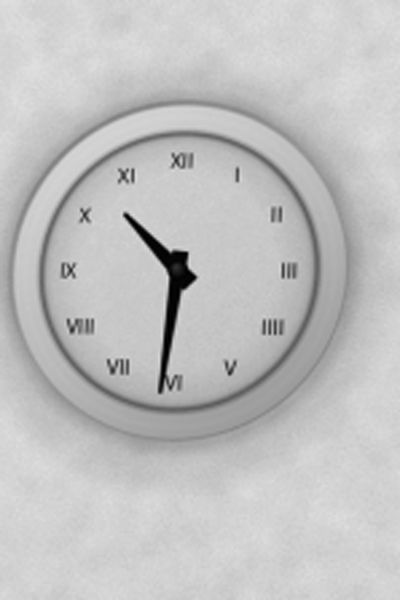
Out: 10:31
